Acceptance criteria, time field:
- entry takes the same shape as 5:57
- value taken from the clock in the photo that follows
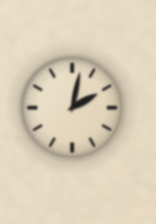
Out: 2:02
